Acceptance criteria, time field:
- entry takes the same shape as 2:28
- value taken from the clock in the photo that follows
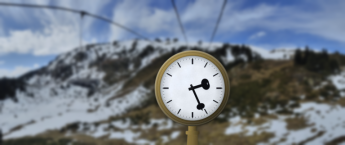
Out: 2:26
